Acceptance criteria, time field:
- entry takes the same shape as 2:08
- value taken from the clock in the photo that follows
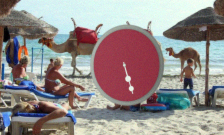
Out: 5:27
